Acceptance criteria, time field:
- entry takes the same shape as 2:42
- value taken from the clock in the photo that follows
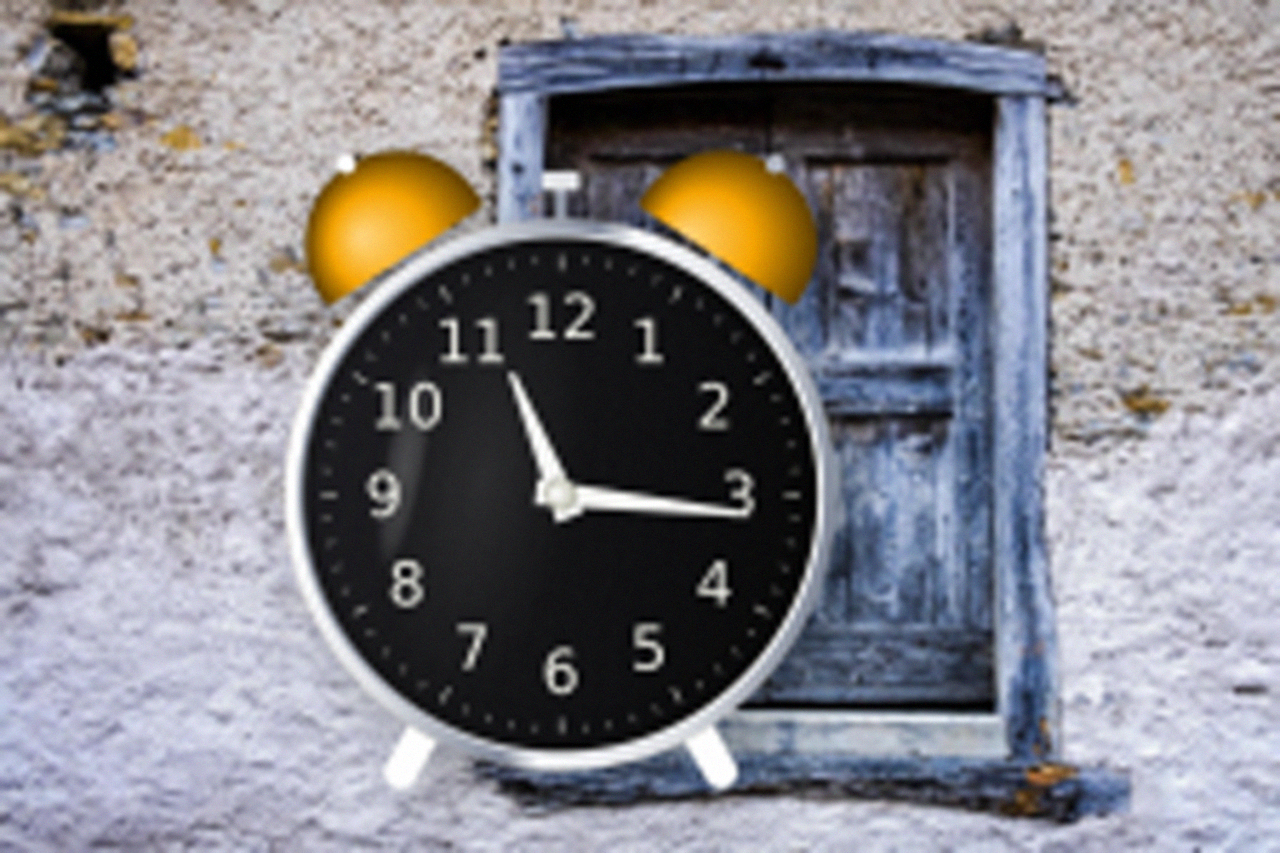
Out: 11:16
